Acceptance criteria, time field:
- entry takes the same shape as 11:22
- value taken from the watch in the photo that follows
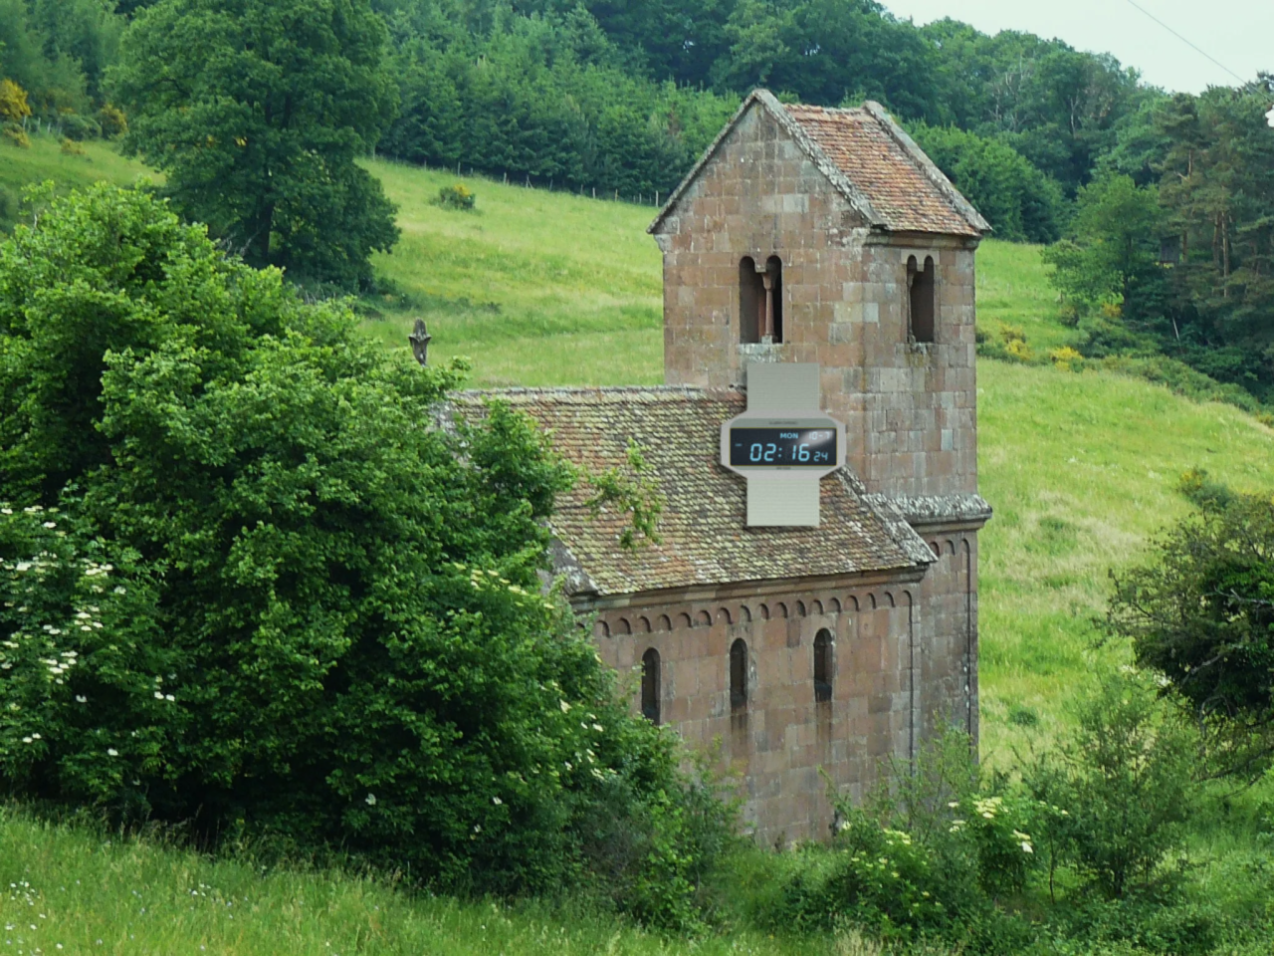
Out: 2:16
